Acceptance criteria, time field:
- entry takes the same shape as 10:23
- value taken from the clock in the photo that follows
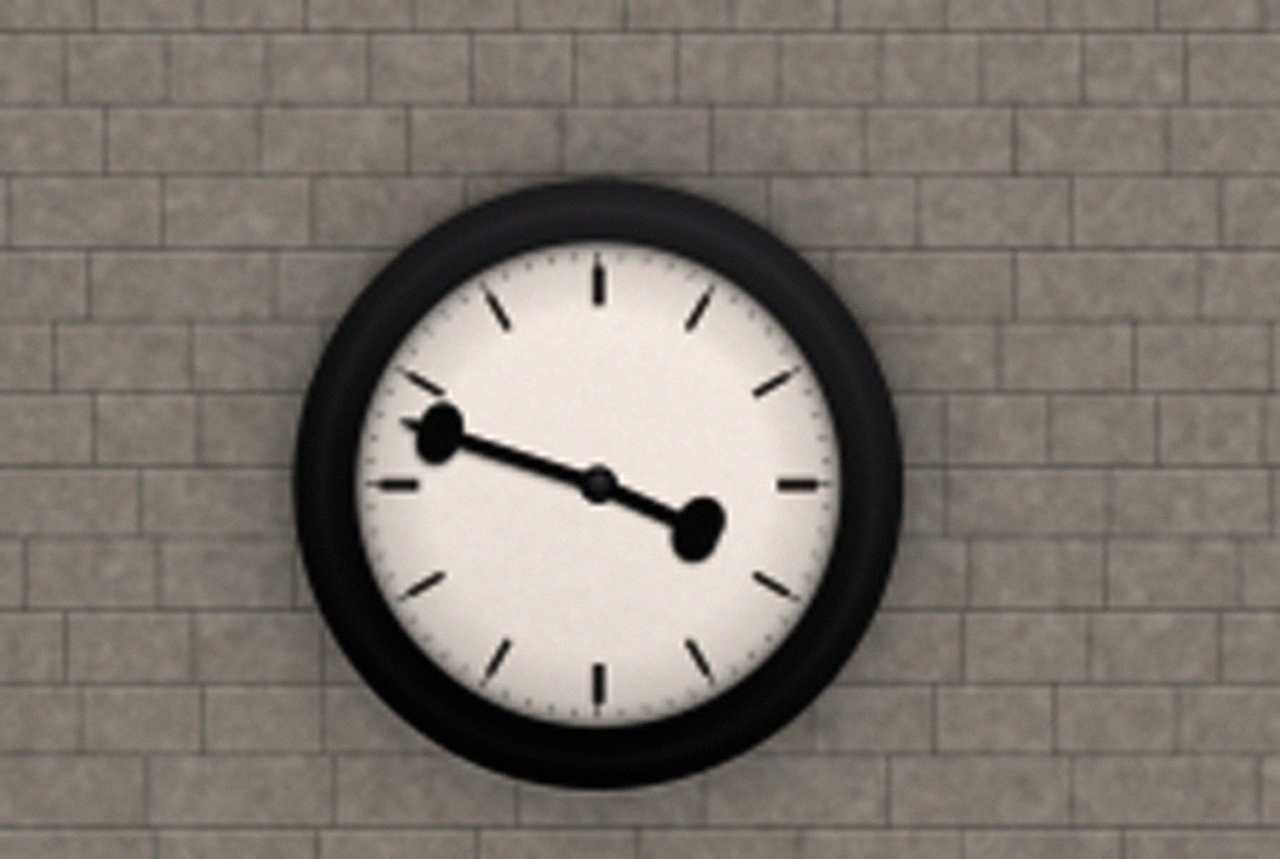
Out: 3:48
